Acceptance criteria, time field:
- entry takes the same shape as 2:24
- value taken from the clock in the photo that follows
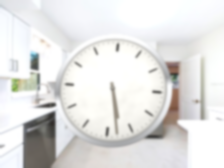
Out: 5:28
